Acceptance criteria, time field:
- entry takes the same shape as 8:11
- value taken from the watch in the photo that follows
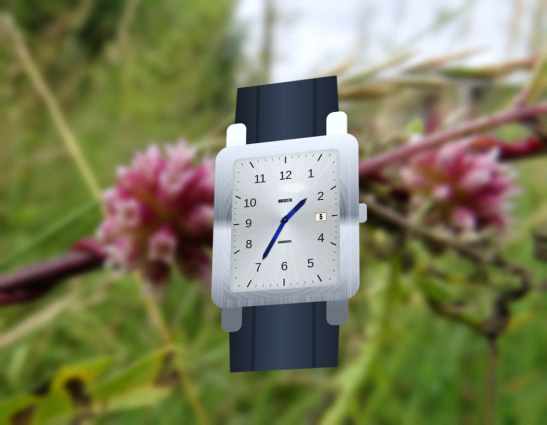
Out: 1:35
